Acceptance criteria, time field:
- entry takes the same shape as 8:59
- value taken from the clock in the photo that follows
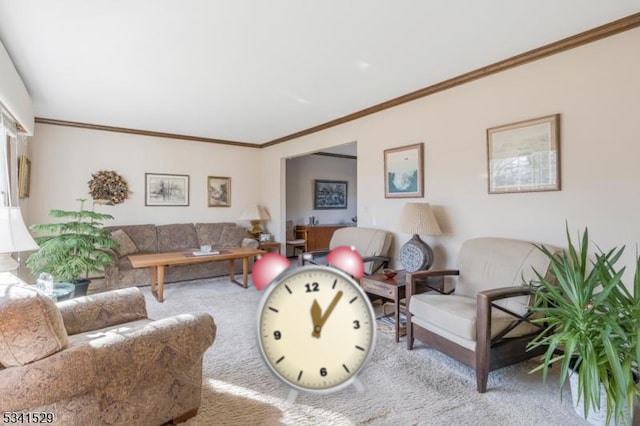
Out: 12:07
